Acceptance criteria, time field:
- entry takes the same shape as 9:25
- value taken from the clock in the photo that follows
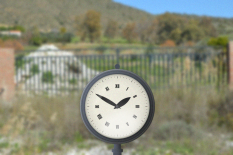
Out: 1:50
